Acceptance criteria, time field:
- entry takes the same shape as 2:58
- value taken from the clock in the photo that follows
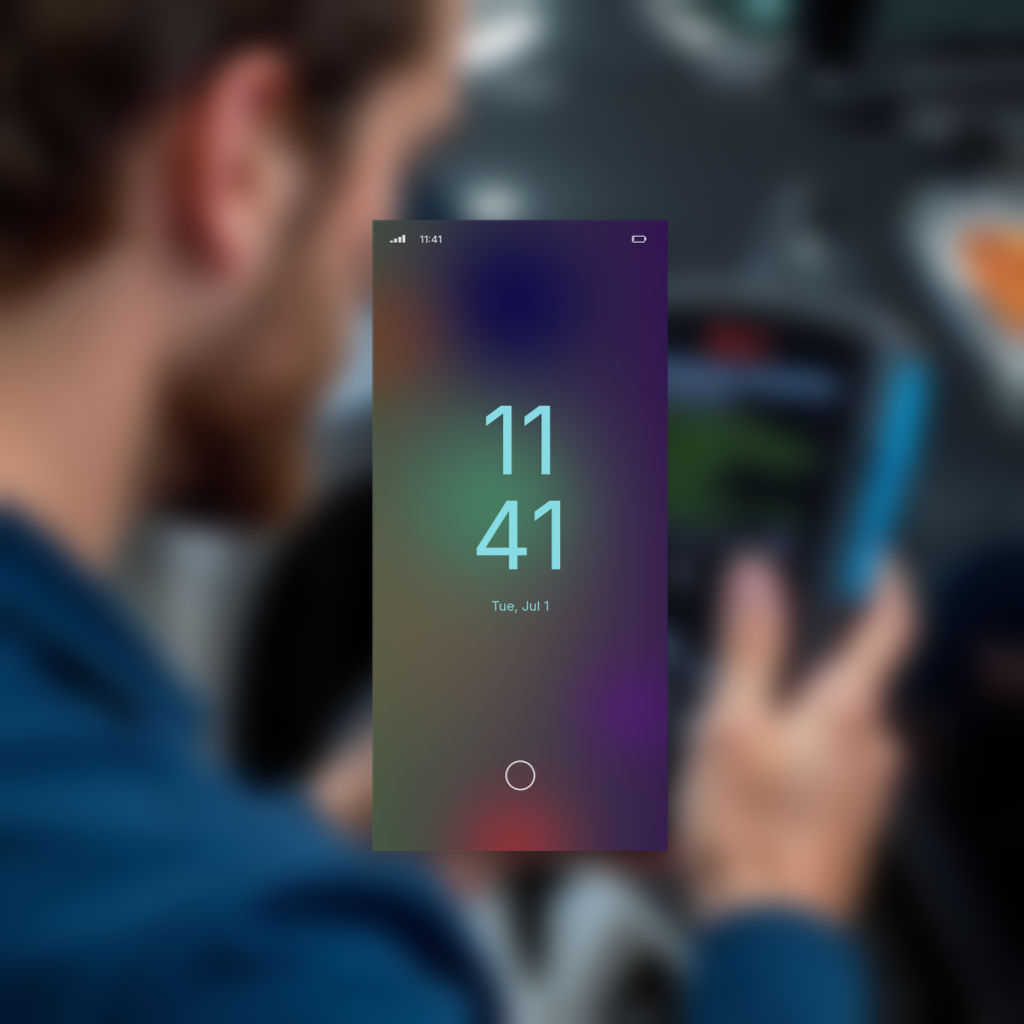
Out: 11:41
